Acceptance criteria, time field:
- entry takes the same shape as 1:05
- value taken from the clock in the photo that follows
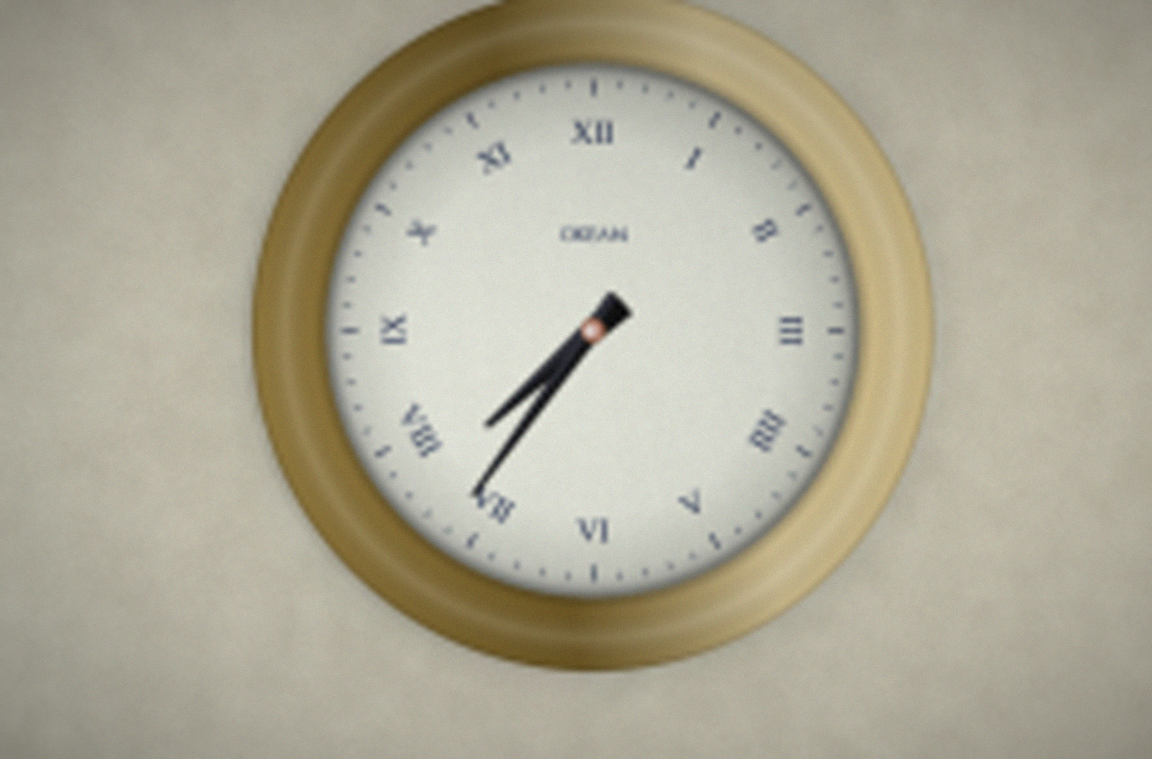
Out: 7:36
